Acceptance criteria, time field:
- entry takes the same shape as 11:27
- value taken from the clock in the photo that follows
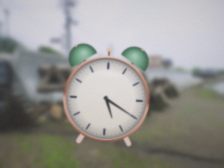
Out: 5:20
